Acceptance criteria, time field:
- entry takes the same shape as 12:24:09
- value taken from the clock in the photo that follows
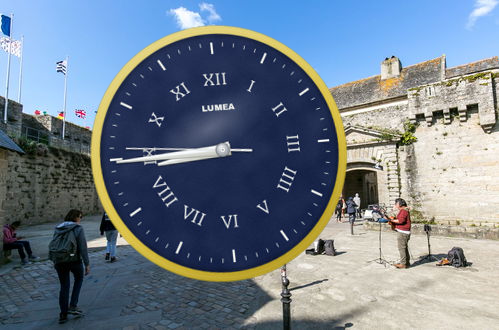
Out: 8:44:46
